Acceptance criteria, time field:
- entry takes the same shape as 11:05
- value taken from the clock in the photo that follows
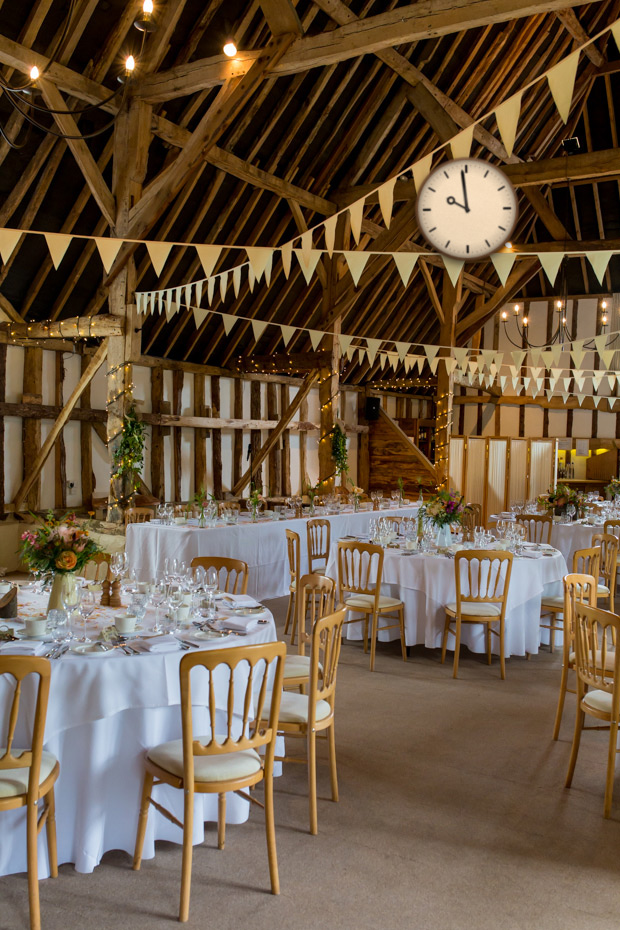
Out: 9:59
